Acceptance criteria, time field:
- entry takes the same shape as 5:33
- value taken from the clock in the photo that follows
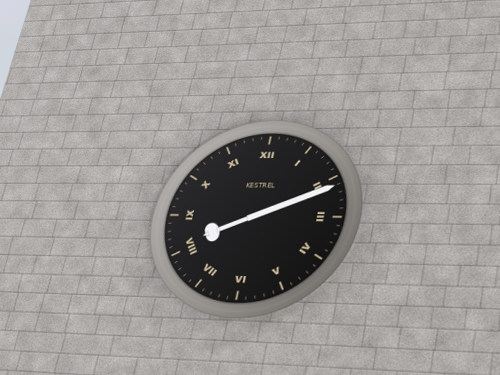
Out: 8:11
